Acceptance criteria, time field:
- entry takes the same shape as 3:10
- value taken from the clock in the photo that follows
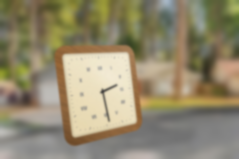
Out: 2:29
